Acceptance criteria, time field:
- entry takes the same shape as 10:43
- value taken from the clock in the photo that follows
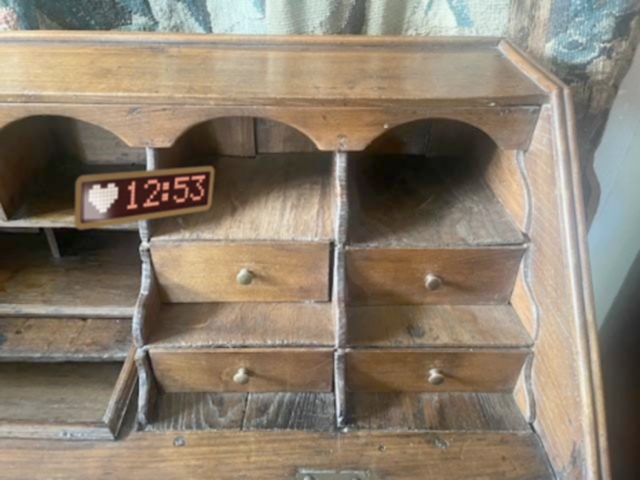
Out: 12:53
